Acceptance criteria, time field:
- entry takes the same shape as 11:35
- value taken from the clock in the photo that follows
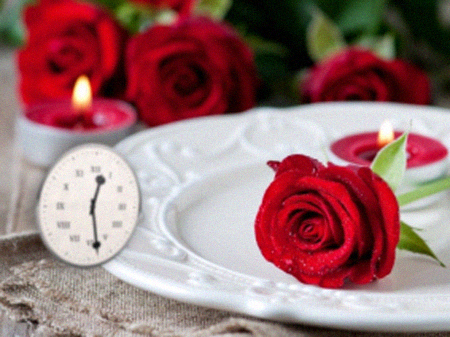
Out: 12:28
